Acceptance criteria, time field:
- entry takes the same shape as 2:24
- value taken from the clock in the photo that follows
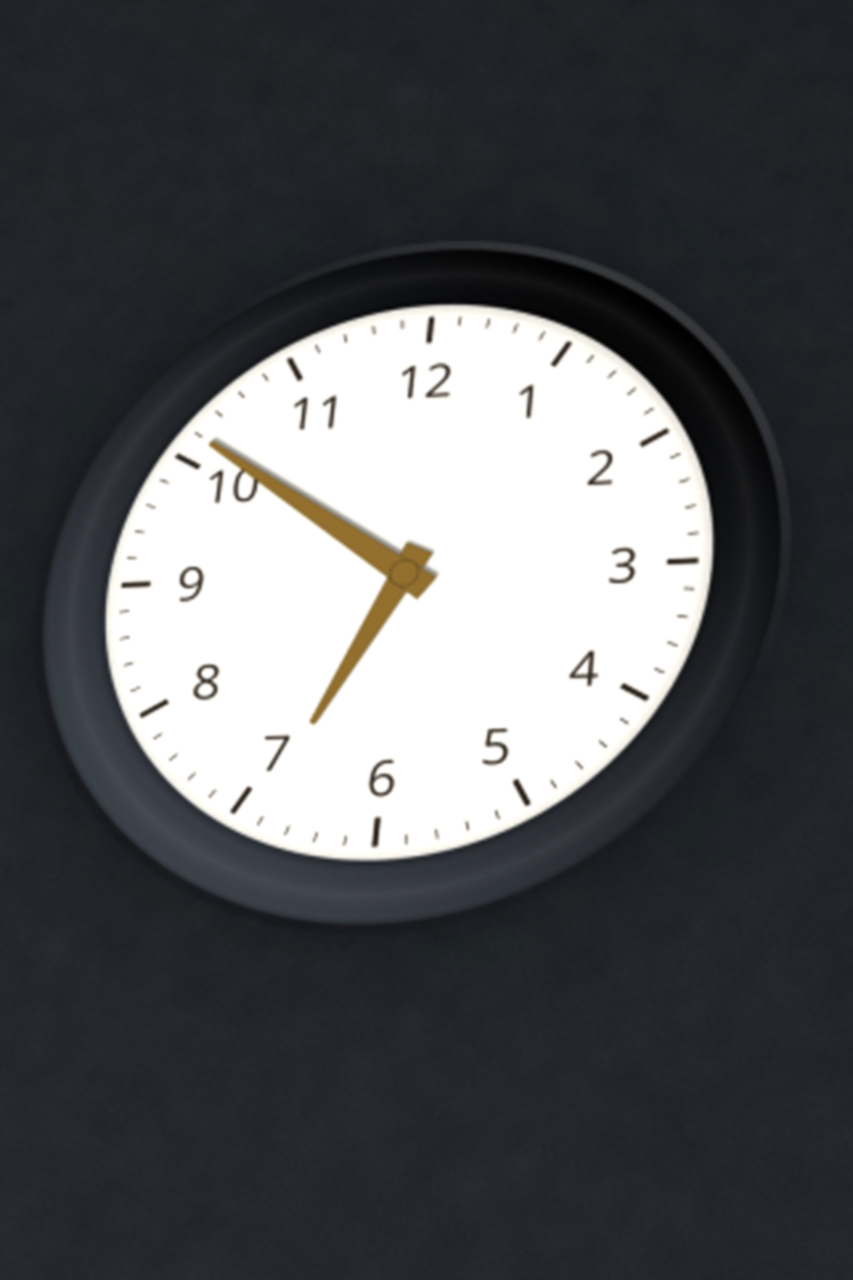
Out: 6:51
